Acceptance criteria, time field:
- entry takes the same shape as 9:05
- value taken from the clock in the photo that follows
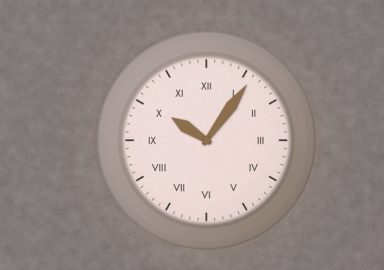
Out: 10:06
